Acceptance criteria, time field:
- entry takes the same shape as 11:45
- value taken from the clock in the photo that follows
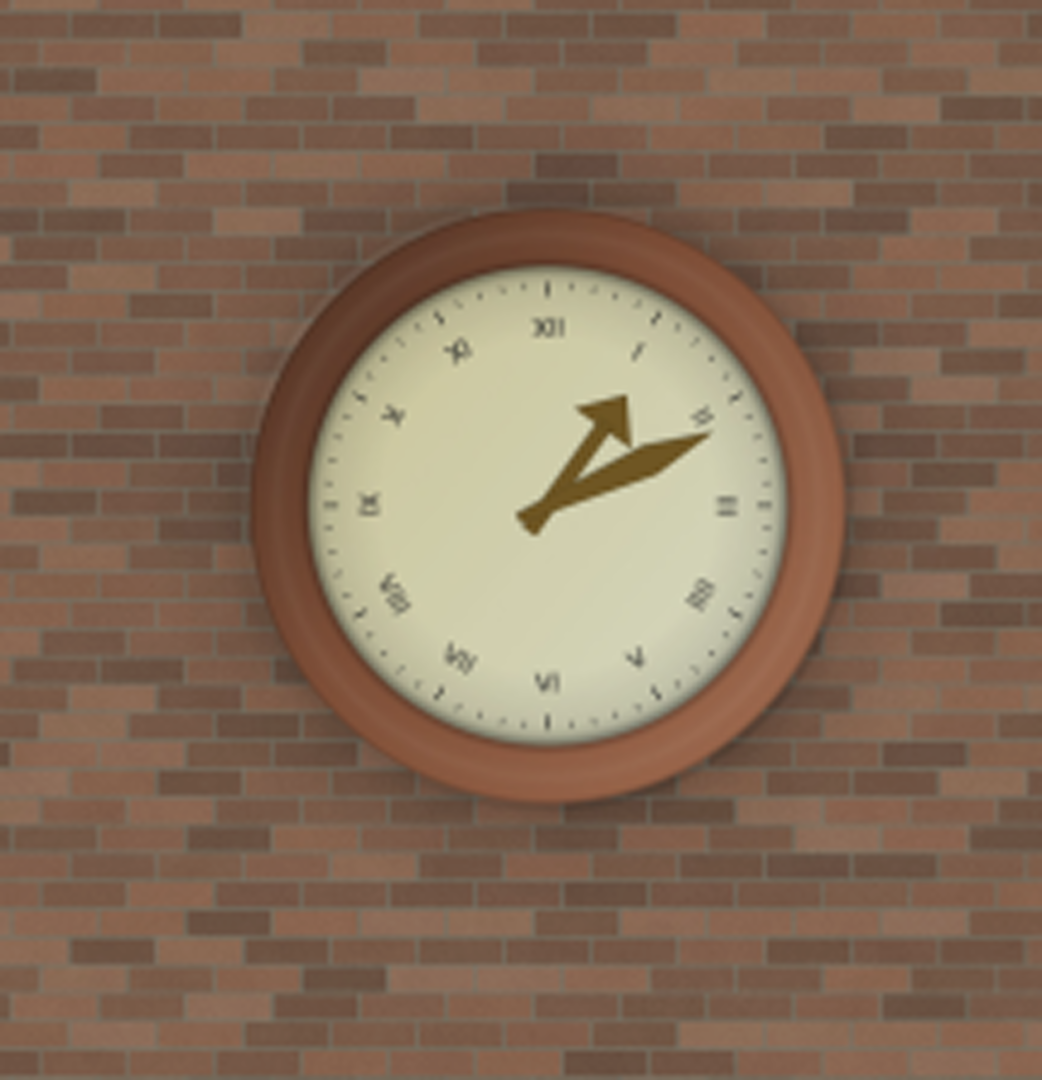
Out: 1:11
